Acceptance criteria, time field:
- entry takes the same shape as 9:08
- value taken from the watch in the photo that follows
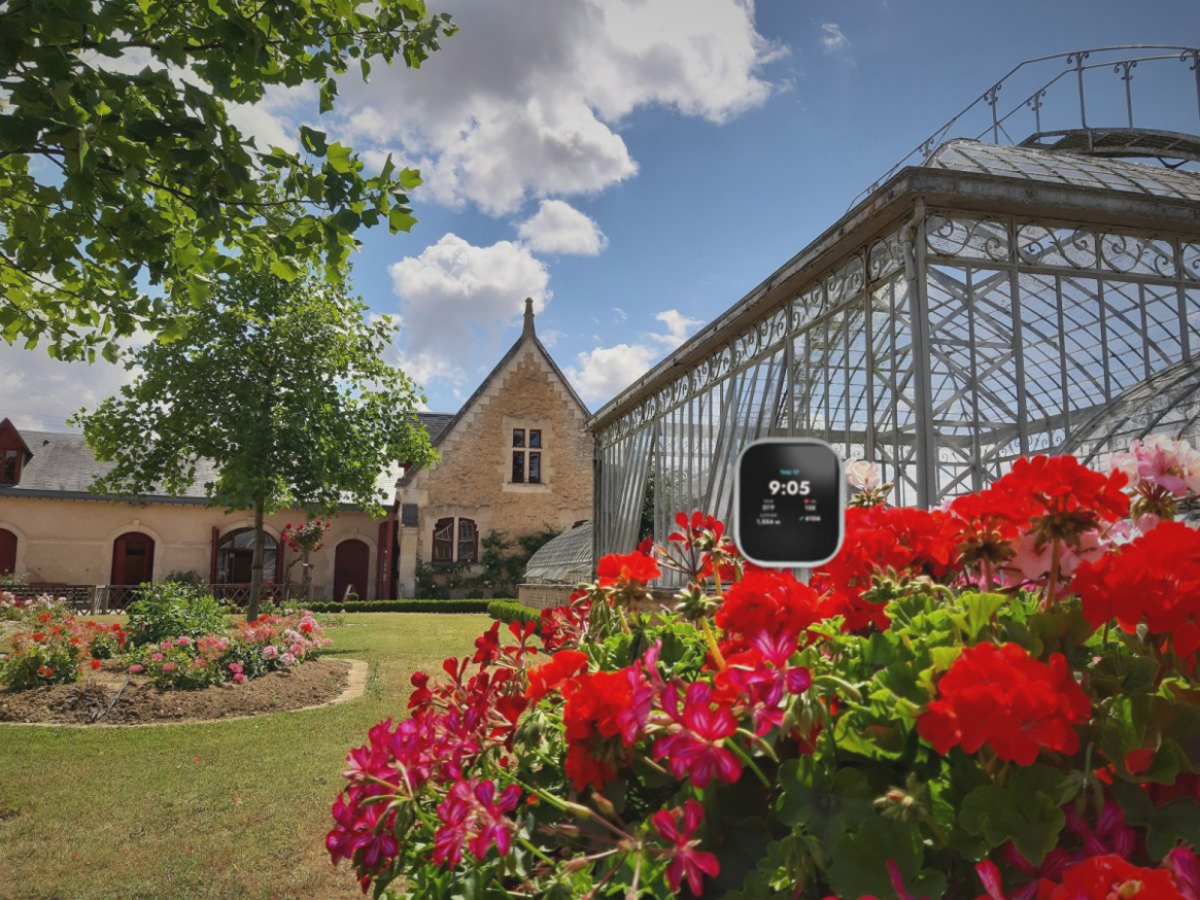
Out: 9:05
